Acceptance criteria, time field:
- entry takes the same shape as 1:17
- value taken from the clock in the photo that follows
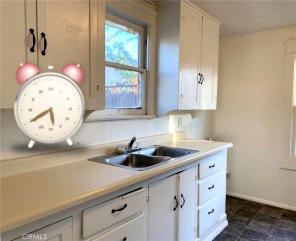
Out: 5:40
